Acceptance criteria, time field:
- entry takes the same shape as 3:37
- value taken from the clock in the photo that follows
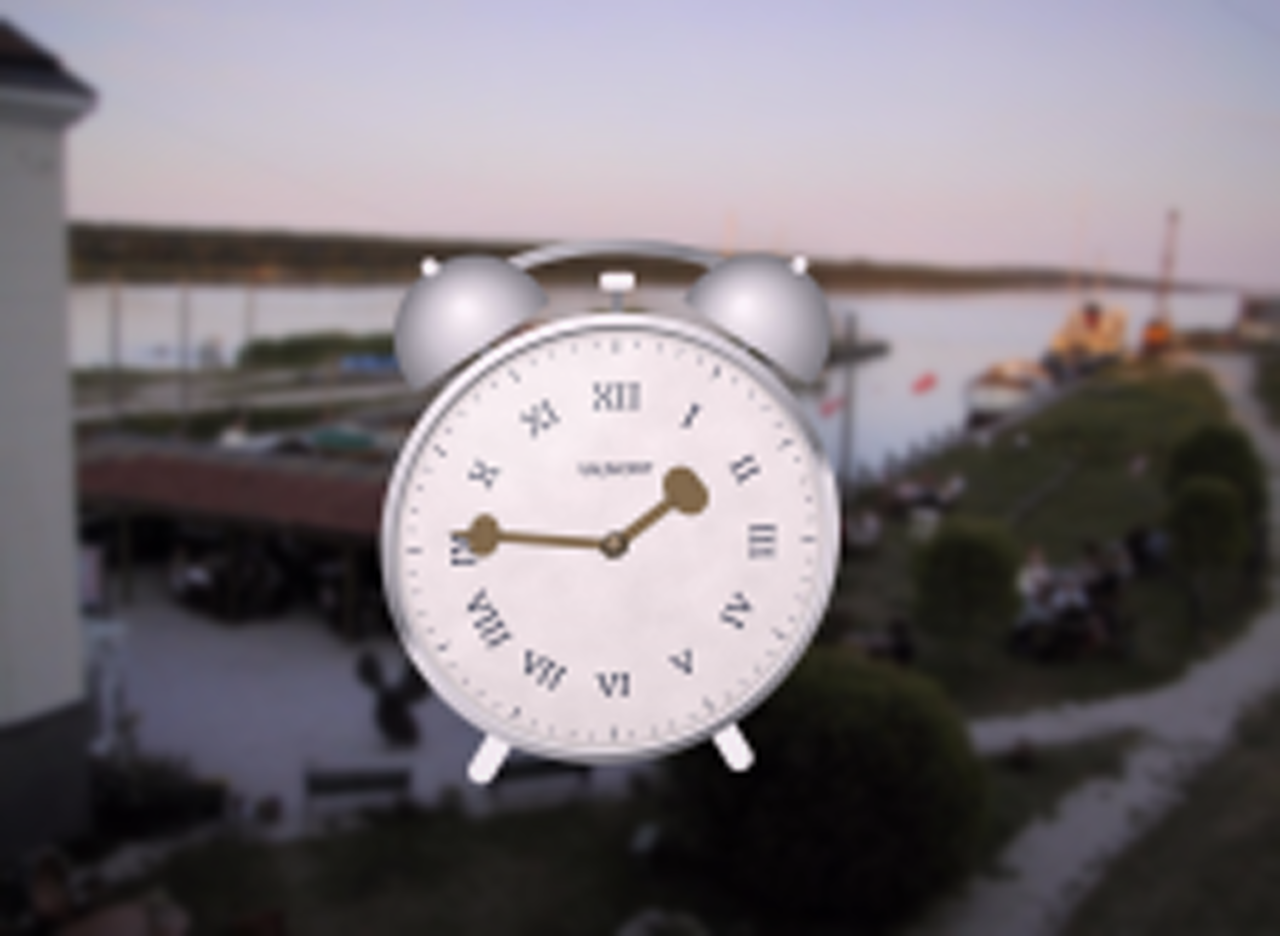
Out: 1:46
